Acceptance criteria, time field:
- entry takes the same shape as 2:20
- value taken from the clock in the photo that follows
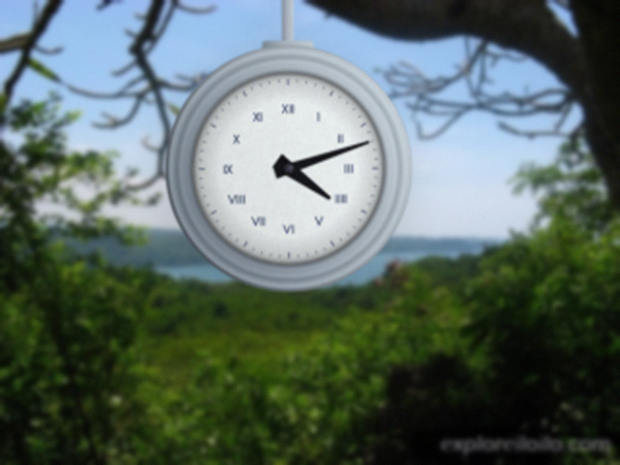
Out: 4:12
